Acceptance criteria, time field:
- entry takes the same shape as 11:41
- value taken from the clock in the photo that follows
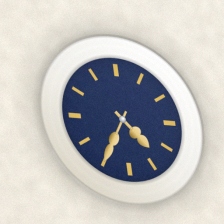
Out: 4:35
